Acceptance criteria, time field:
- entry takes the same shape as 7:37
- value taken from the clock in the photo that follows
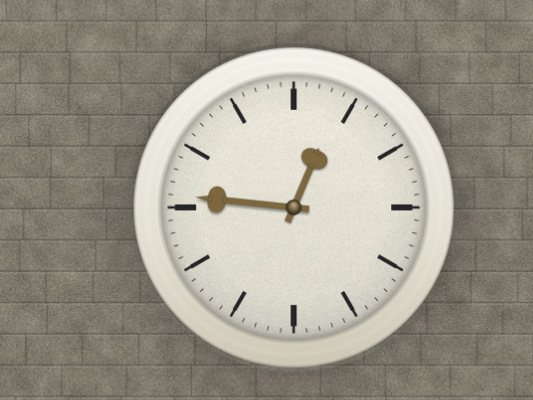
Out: 12:46
